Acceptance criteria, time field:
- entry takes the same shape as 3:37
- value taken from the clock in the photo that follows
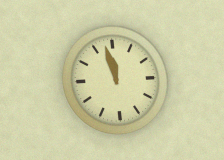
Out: 11:58
